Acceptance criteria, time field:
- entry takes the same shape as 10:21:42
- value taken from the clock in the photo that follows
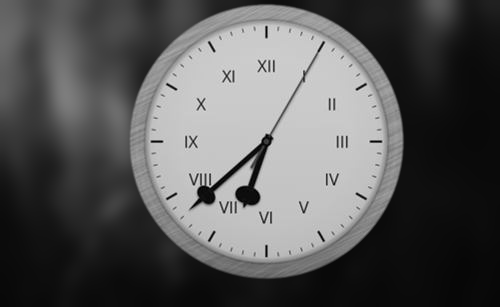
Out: 6:38:05
